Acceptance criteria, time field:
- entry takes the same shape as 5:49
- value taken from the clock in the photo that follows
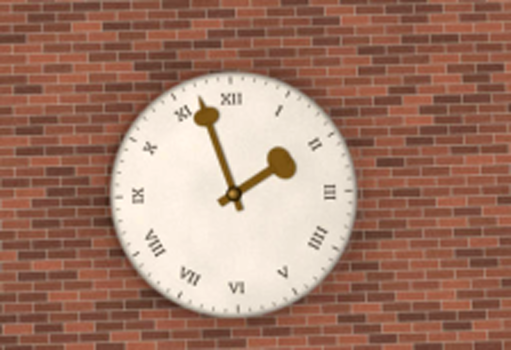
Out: 1:57
